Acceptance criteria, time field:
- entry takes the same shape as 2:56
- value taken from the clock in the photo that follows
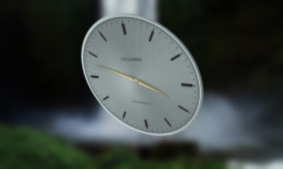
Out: 3:48
